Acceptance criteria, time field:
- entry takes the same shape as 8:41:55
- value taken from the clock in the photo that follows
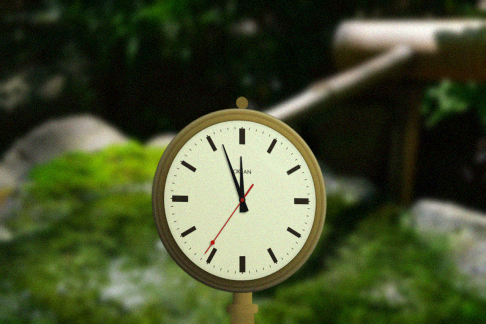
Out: 11:56:36
